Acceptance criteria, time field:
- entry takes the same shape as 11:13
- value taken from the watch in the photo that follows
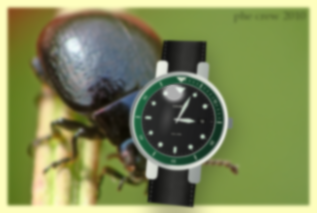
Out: 3:04
